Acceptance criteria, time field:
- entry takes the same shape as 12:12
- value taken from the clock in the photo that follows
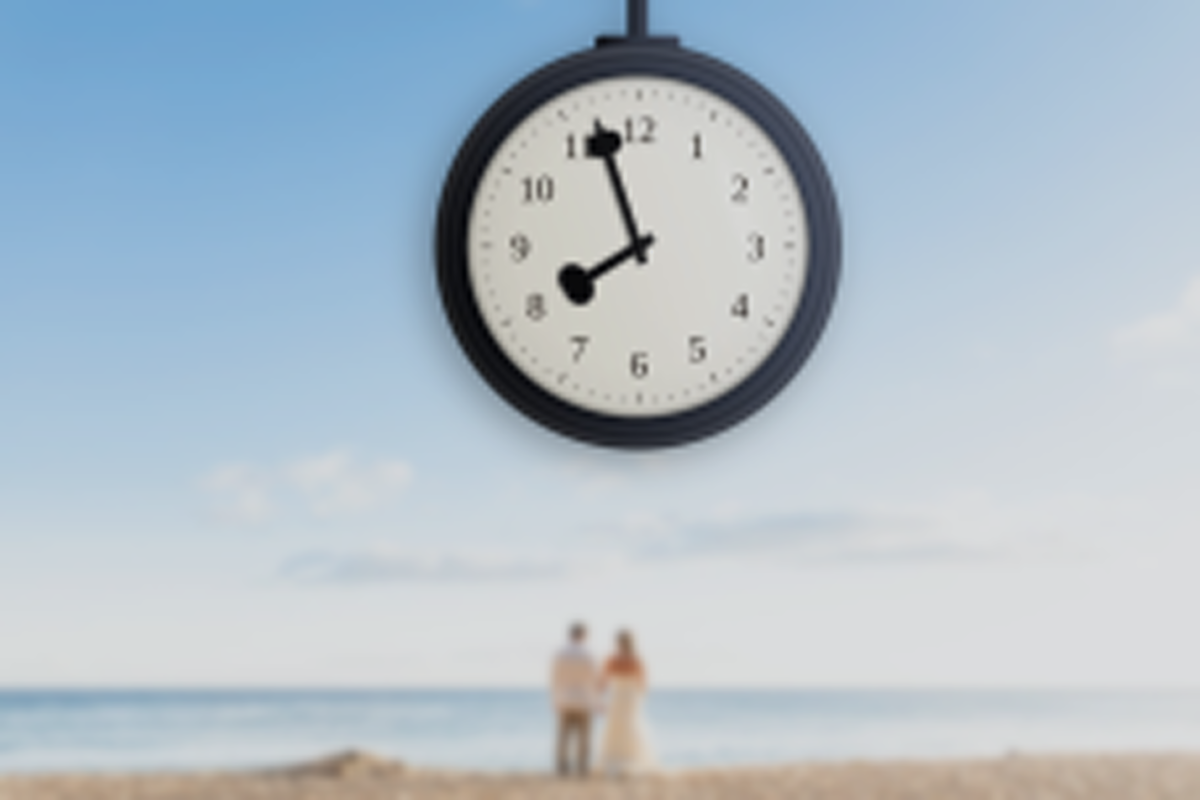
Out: 7:57
